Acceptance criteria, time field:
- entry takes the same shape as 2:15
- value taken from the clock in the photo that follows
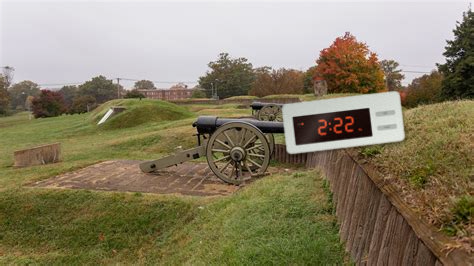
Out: 2:22
